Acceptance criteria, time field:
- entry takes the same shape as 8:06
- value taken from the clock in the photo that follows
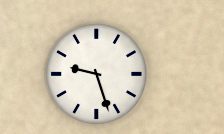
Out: 9:27
